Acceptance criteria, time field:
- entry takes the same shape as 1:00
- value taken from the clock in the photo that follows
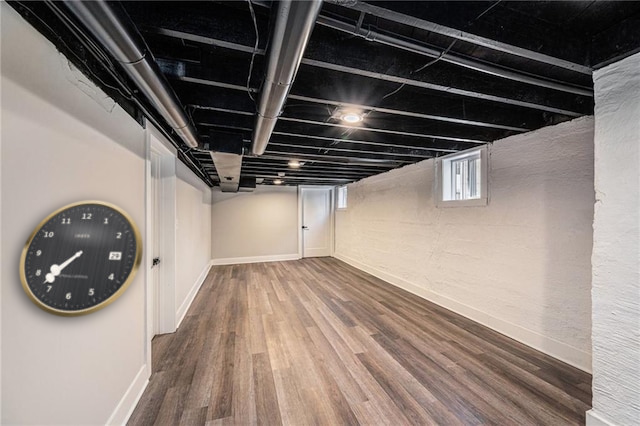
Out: 7:37
